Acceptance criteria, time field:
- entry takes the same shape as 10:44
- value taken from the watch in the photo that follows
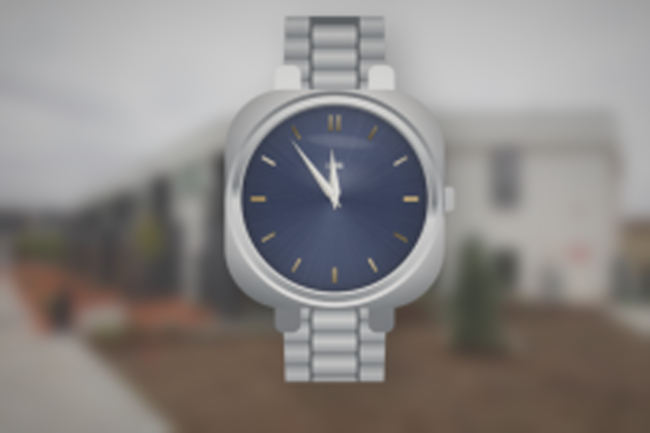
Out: 11:54
